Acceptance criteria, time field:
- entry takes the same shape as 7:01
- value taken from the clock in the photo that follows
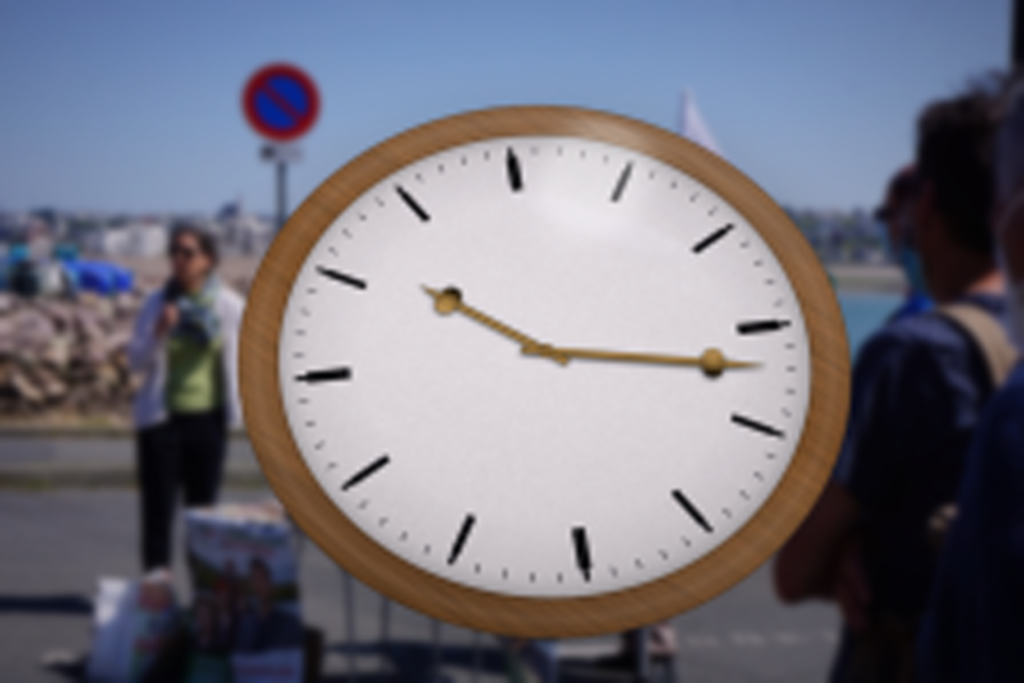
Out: 10:17
